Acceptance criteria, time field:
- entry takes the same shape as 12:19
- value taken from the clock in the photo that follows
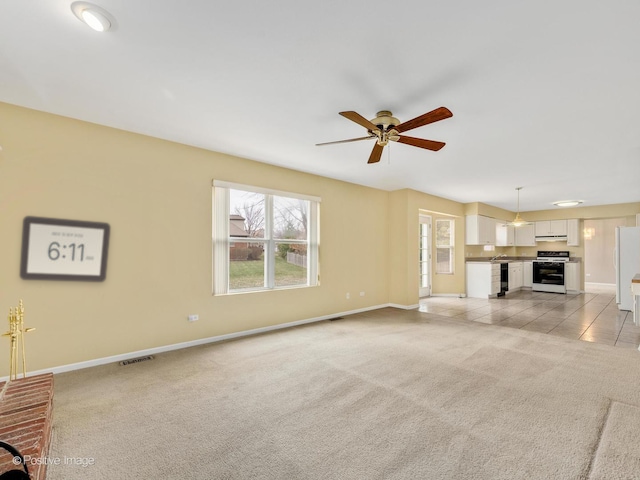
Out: 6:11
